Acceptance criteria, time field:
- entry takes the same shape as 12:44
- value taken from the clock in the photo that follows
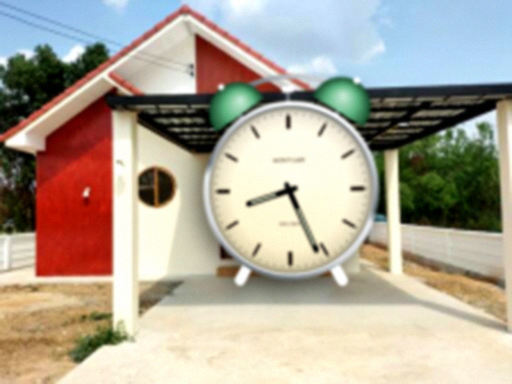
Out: 8:26
